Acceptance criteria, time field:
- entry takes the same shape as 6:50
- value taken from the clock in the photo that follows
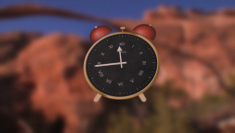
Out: 11:44
